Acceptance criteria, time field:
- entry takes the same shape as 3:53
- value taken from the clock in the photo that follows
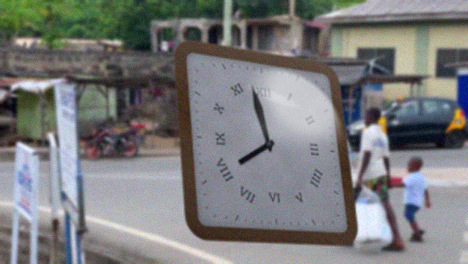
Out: 7:58
